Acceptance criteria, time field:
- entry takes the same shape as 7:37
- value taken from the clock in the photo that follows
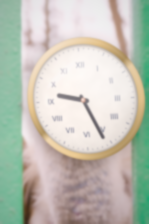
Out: 9:26
